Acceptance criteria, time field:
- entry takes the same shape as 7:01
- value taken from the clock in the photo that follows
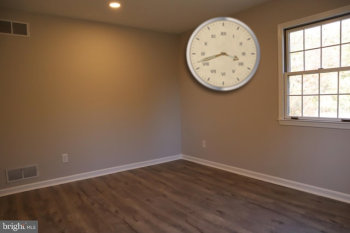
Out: 3:42
